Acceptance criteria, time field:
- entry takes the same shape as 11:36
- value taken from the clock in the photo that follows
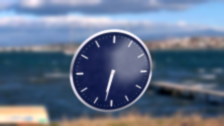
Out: 6:32
